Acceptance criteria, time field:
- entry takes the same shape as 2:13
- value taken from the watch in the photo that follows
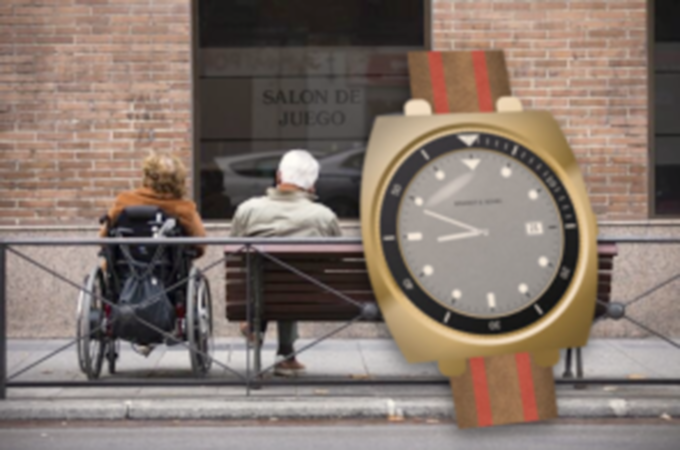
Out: 8:49
